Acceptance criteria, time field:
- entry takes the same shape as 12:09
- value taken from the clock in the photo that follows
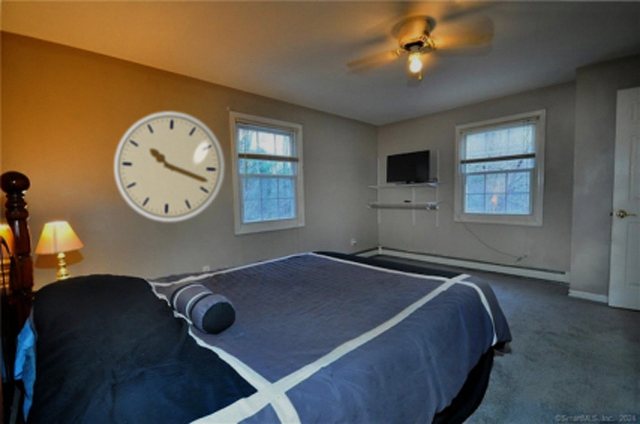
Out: 10:18
